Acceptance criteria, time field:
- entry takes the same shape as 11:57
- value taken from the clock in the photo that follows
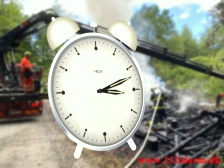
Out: 3:12
